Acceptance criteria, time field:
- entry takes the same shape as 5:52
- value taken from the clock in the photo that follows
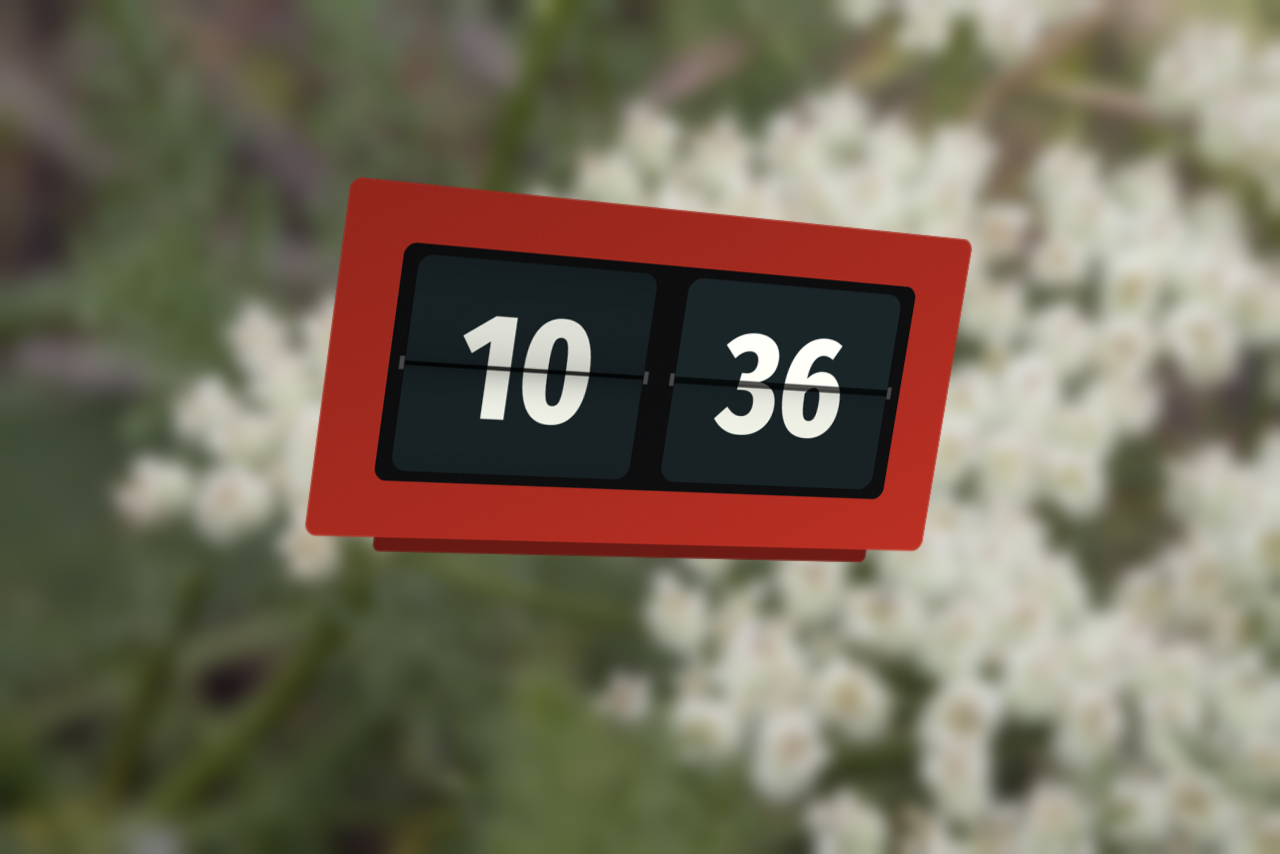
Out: 10:36
